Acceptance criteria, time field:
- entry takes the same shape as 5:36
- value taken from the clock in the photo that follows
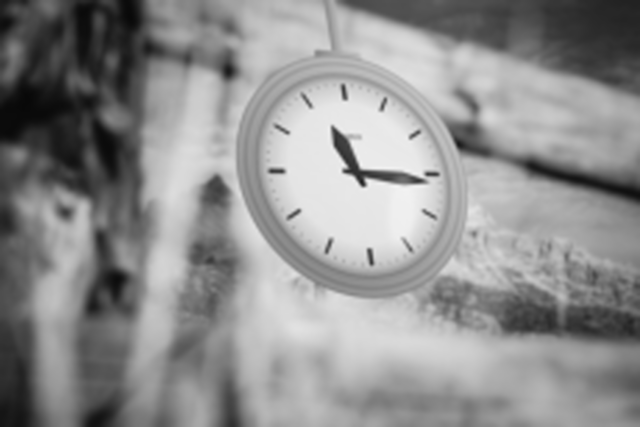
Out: 11:16
